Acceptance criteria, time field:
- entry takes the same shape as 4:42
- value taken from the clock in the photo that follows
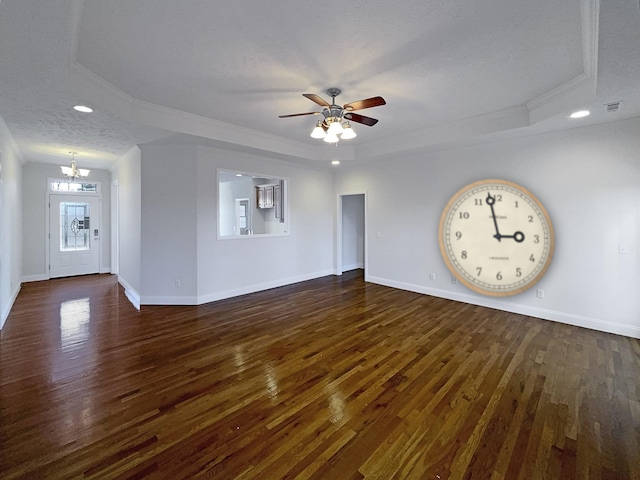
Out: 2:58
